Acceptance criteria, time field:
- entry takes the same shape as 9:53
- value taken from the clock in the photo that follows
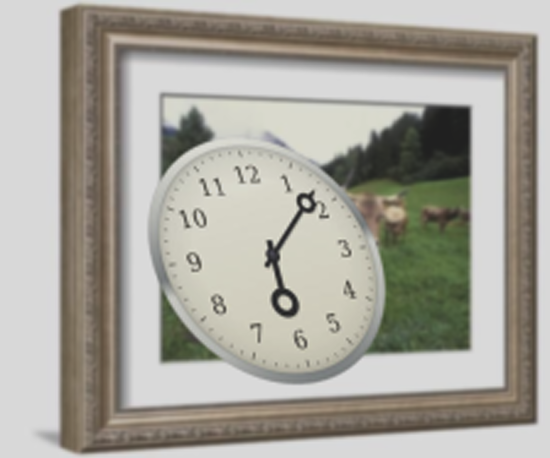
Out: 6:08
